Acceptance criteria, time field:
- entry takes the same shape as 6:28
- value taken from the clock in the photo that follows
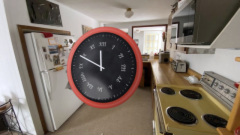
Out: 11:49
